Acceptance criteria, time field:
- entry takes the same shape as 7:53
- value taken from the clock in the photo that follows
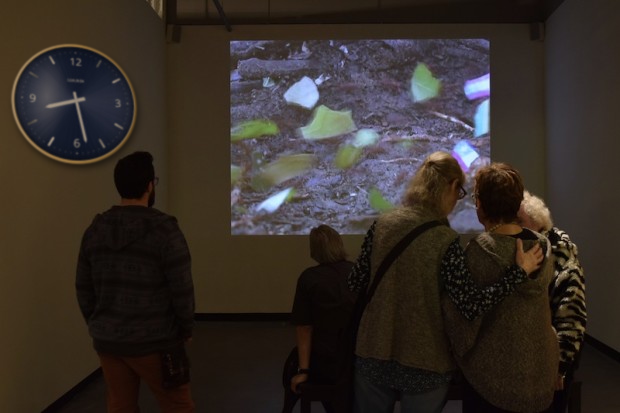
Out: 8:28
